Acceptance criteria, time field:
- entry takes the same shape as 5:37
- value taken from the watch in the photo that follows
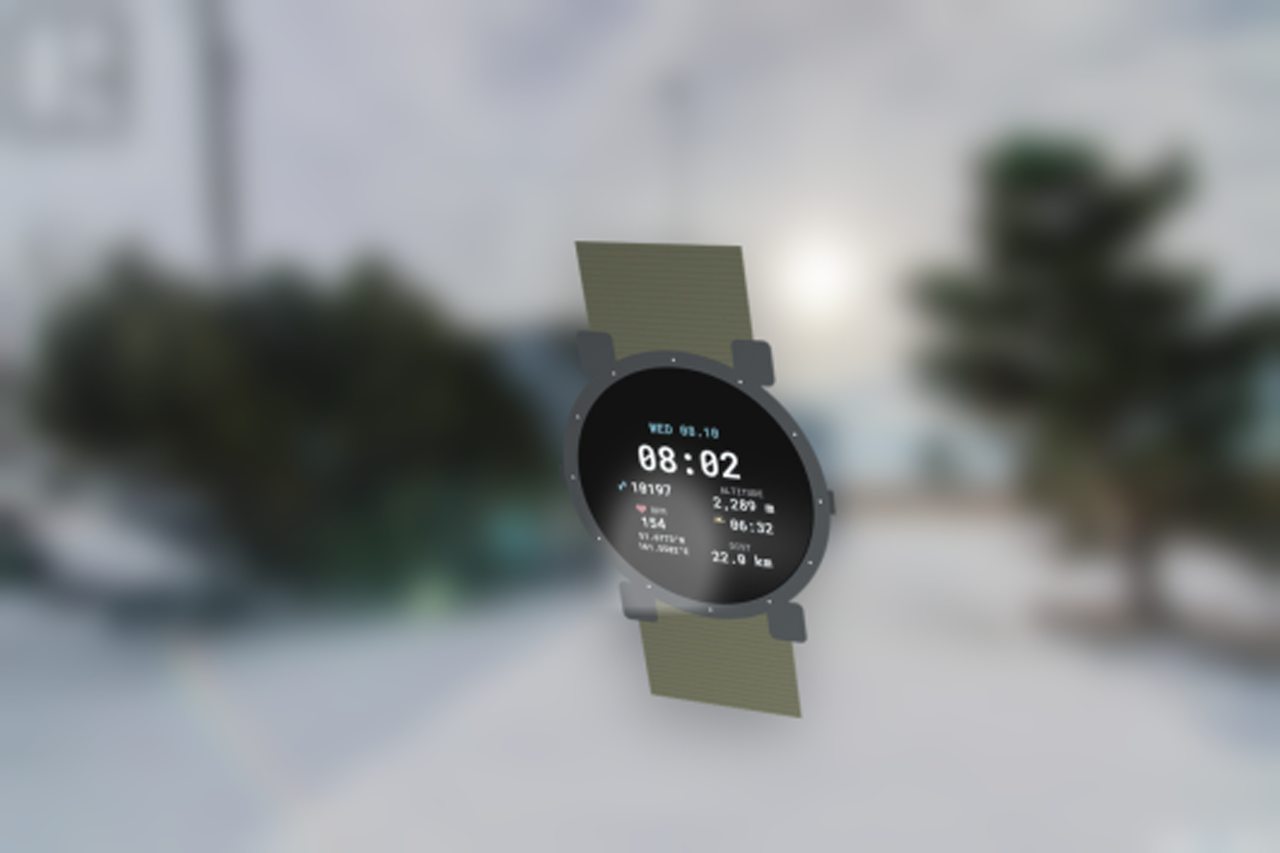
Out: 8:02
